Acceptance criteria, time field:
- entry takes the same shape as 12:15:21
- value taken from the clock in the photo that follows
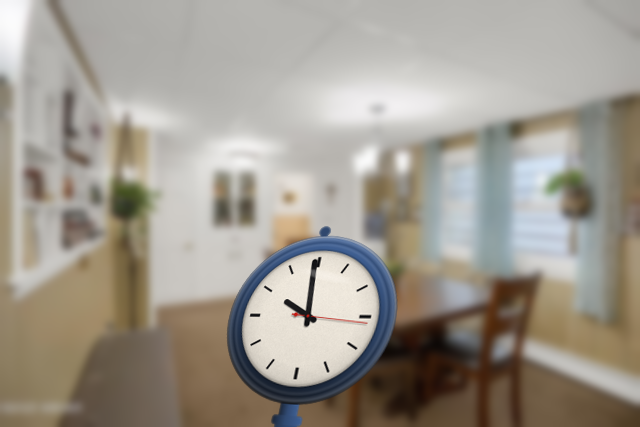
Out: 9:59:16
